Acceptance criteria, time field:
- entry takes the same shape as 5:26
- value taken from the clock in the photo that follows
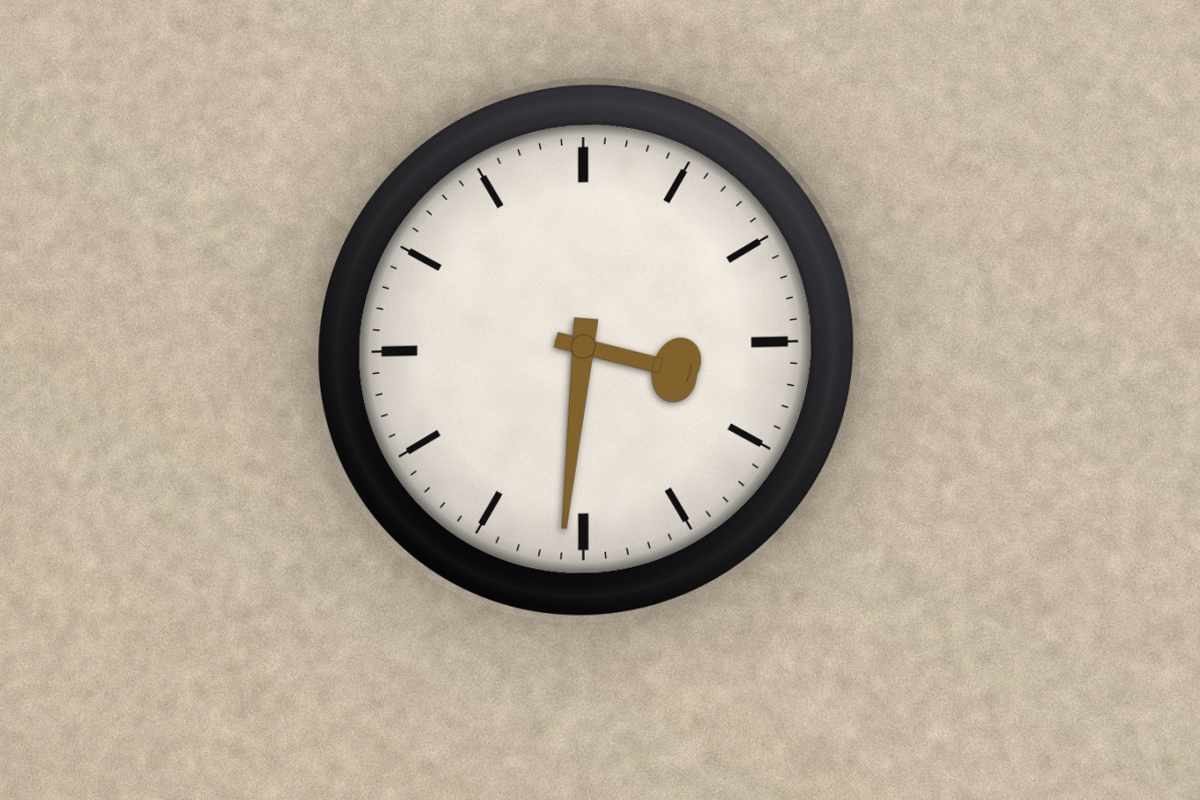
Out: 3:31
